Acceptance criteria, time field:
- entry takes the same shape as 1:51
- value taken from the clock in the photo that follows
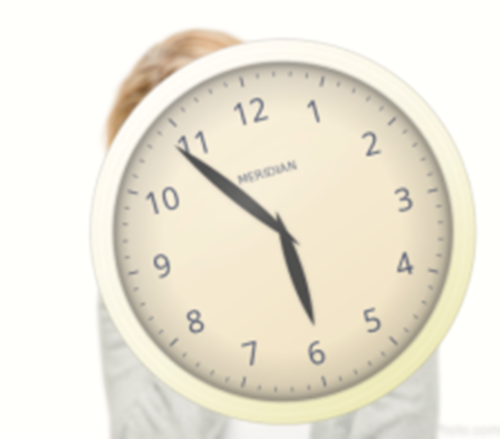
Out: 5:54
